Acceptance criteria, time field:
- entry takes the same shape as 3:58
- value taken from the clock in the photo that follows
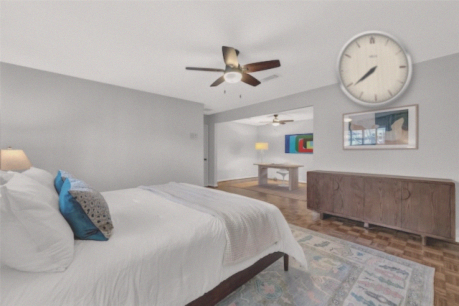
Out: 7:39
